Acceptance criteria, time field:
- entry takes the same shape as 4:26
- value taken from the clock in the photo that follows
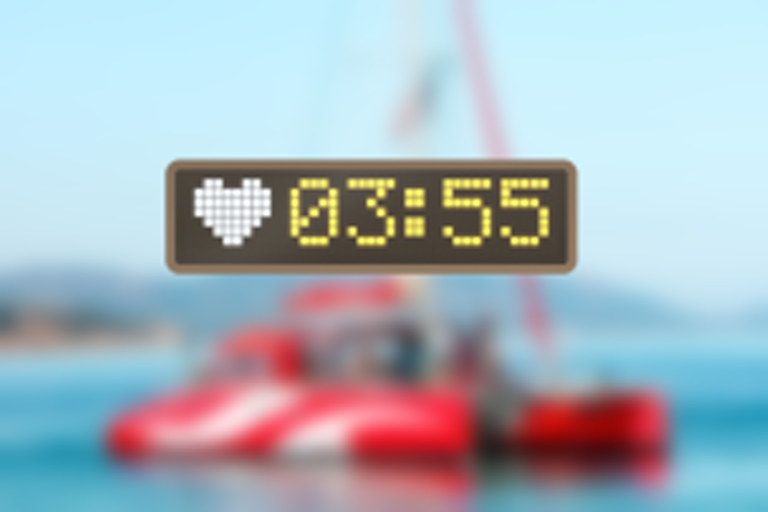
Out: 3:55
